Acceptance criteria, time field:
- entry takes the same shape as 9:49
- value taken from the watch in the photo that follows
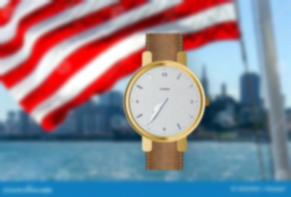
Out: 7:36
